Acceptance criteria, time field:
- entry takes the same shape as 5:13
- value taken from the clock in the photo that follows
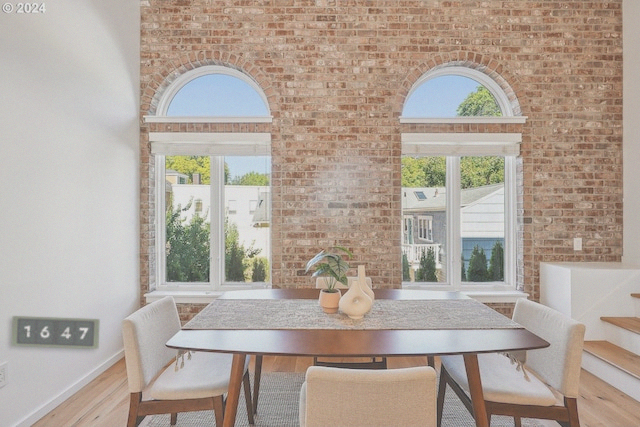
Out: 16:47
